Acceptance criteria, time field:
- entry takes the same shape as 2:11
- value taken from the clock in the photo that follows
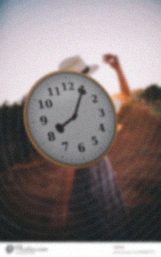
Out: 8:05
